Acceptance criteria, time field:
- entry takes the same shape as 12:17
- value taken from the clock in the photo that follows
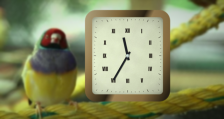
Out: 11:35
